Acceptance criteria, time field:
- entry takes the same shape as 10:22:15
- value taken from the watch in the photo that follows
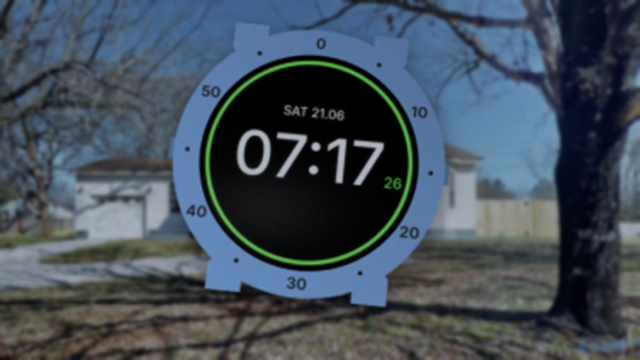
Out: 7:17:26
